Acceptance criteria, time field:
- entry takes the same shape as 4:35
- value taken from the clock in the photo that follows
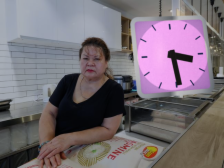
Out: 3:29
